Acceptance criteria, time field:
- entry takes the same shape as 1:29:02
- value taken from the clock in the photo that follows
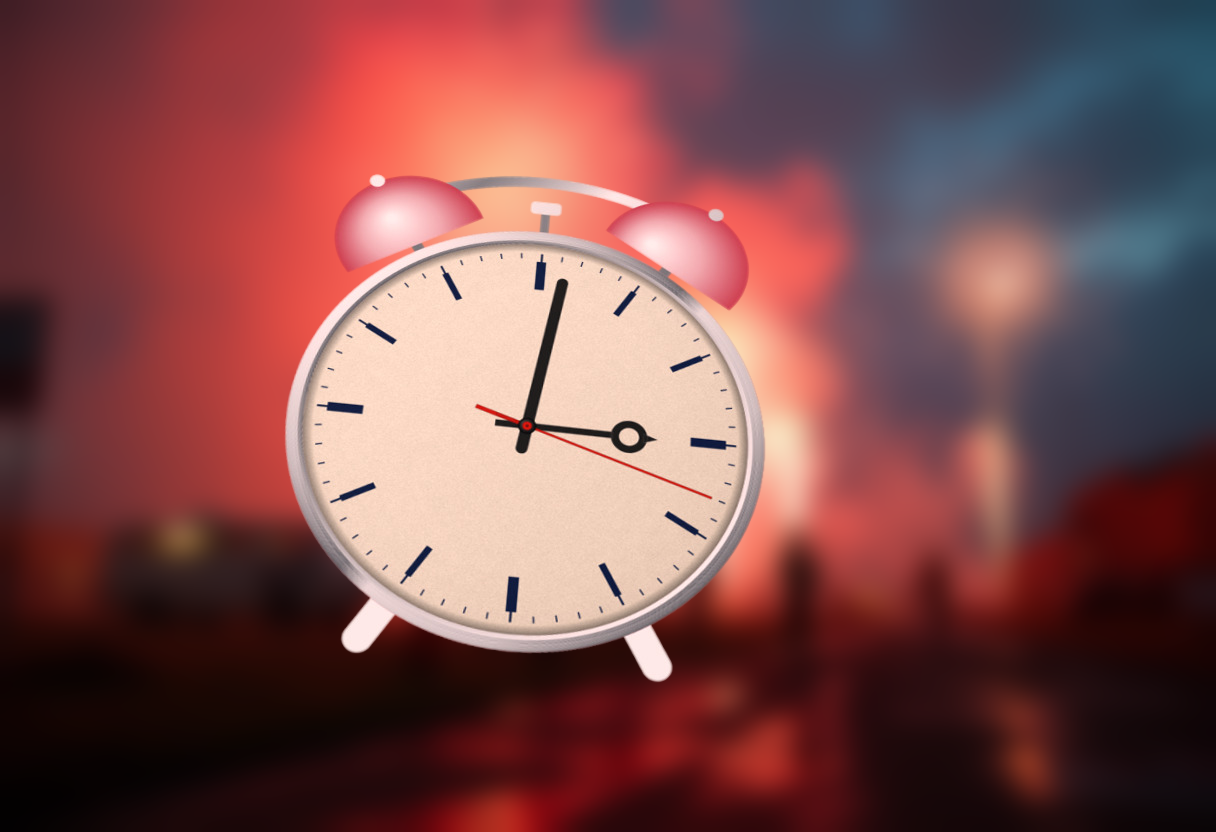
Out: 3:01:18
